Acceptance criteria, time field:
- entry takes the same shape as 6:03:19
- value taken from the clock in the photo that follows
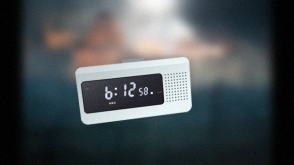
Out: 6:12:58
